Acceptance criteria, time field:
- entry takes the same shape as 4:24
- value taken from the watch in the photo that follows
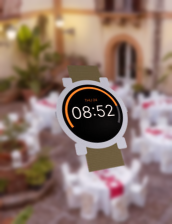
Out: 8:52
